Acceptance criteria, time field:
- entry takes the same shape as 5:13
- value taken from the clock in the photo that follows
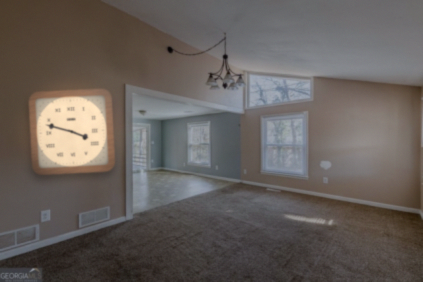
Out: 3:48
